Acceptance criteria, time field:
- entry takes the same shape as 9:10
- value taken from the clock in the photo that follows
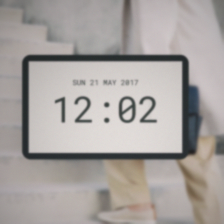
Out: 12:02
